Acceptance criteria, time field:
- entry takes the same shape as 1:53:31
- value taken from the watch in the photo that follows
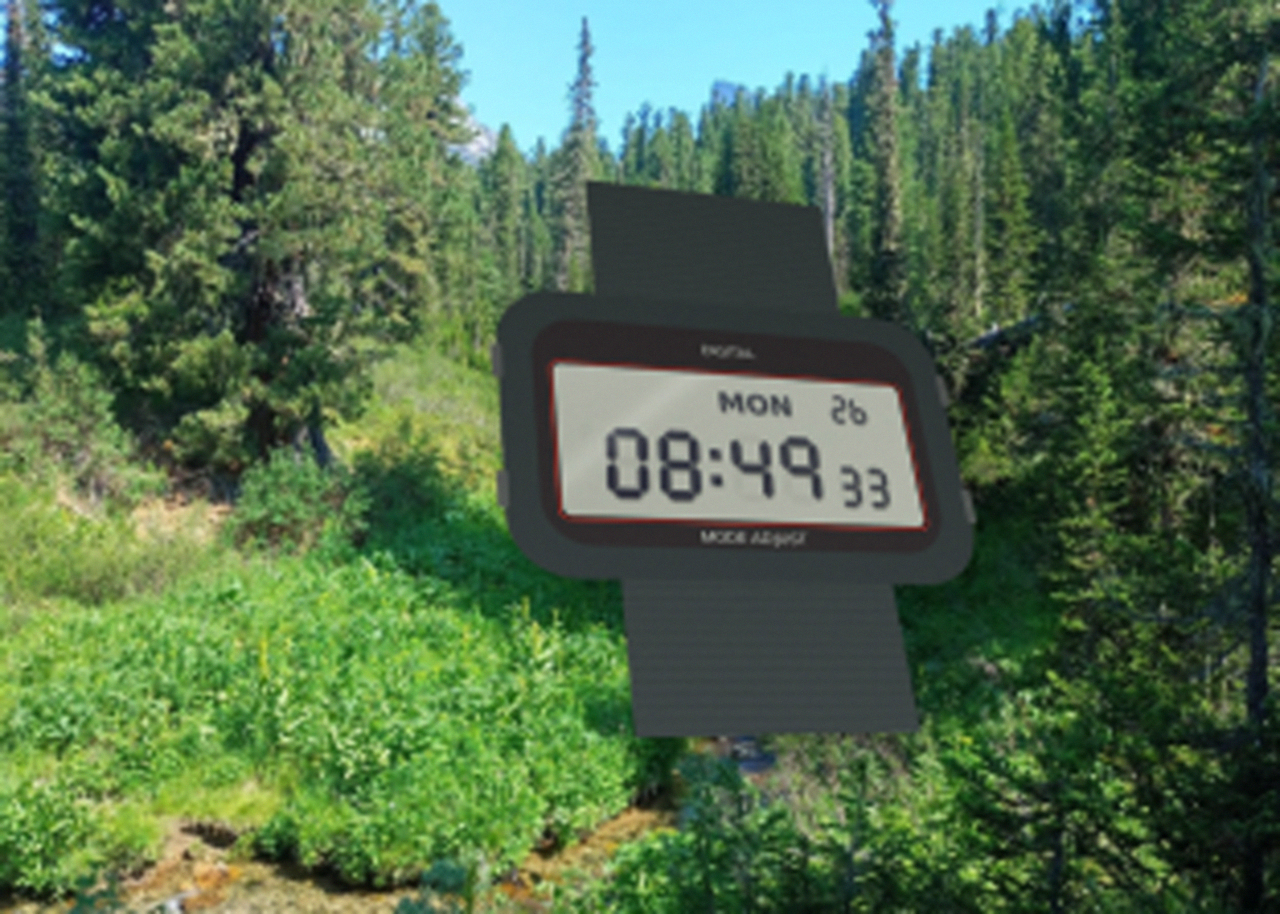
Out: 8:49:33
